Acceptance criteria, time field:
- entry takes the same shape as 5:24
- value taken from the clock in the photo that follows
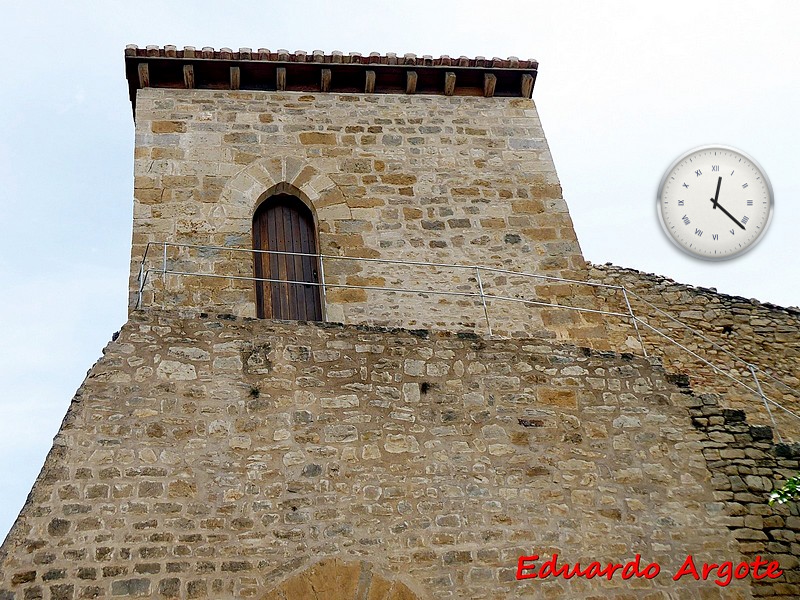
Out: 12:22
